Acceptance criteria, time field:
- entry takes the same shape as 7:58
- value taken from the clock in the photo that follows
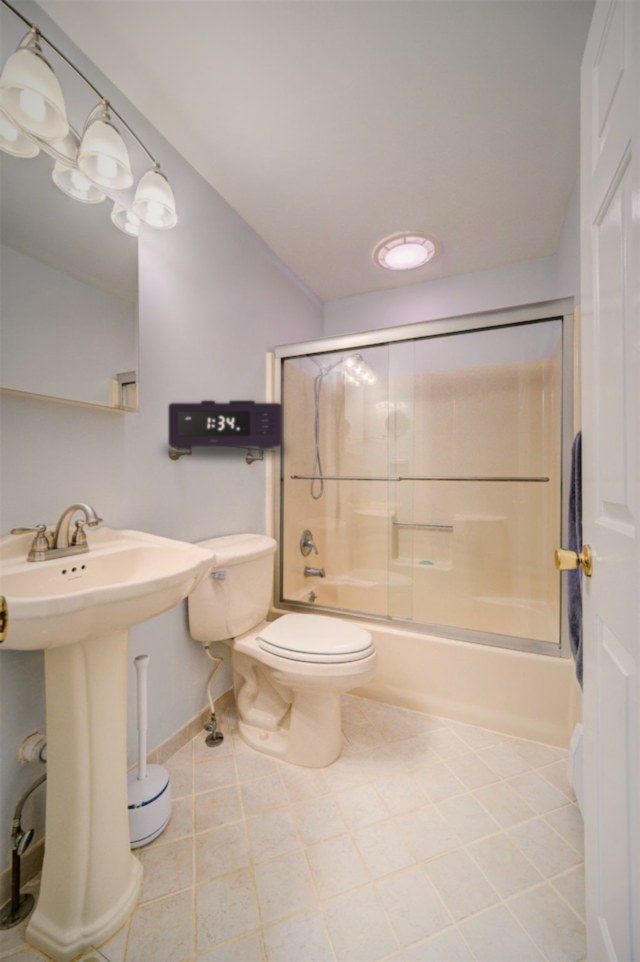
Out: 1:34
